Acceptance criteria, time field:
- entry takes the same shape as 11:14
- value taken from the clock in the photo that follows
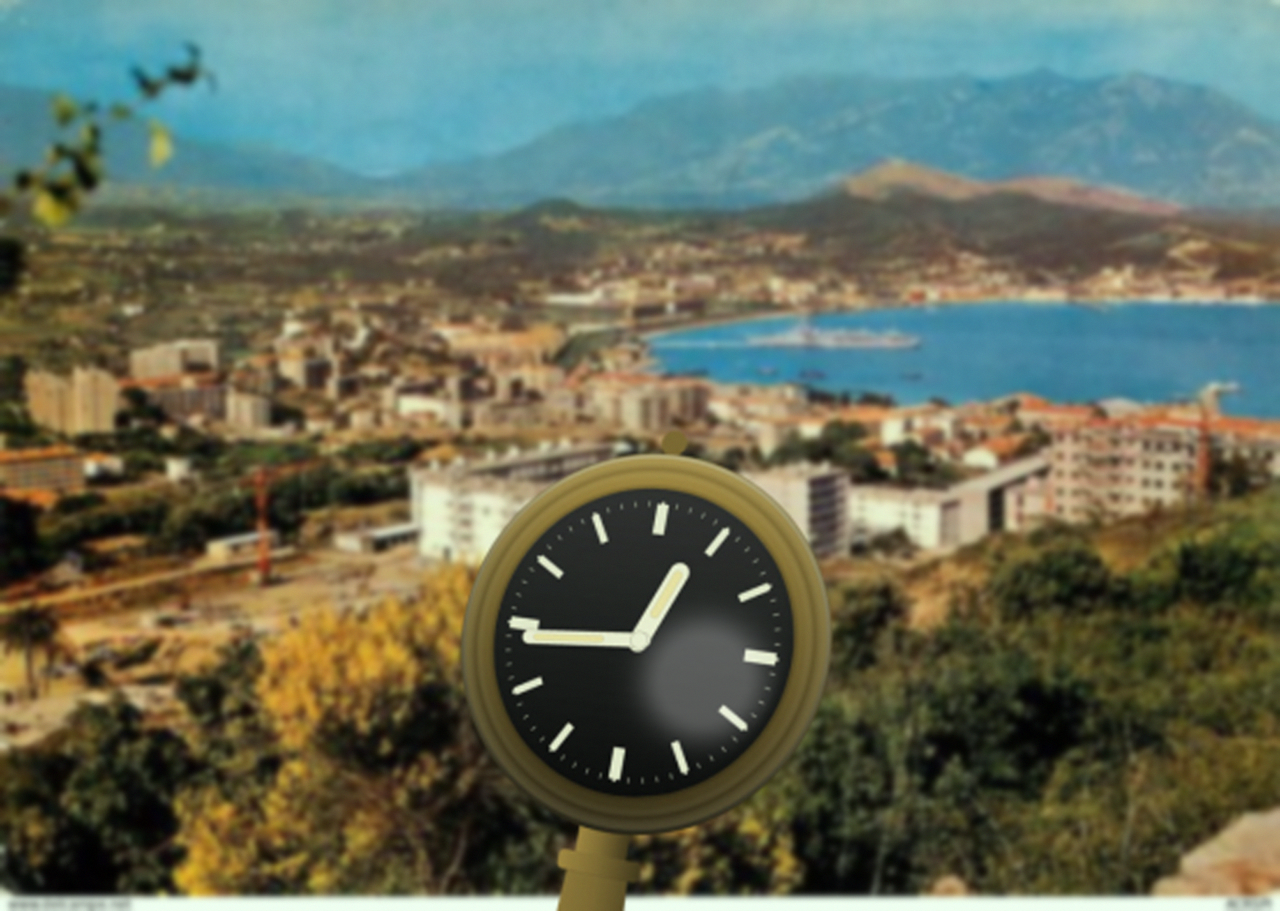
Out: 12:44
